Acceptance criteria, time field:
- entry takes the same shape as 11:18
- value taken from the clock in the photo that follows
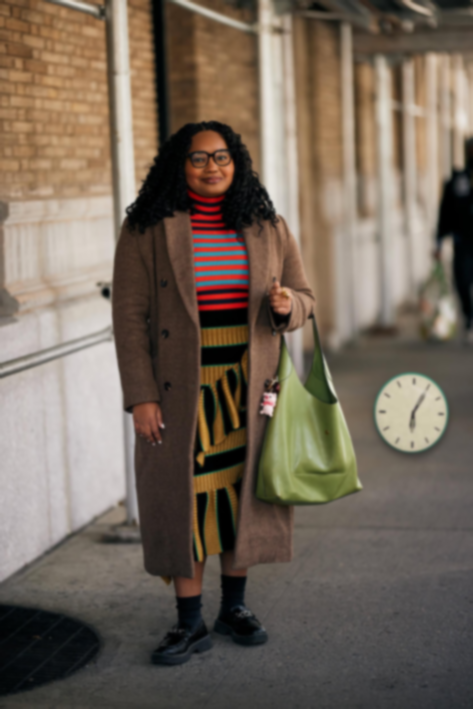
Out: 6:05
